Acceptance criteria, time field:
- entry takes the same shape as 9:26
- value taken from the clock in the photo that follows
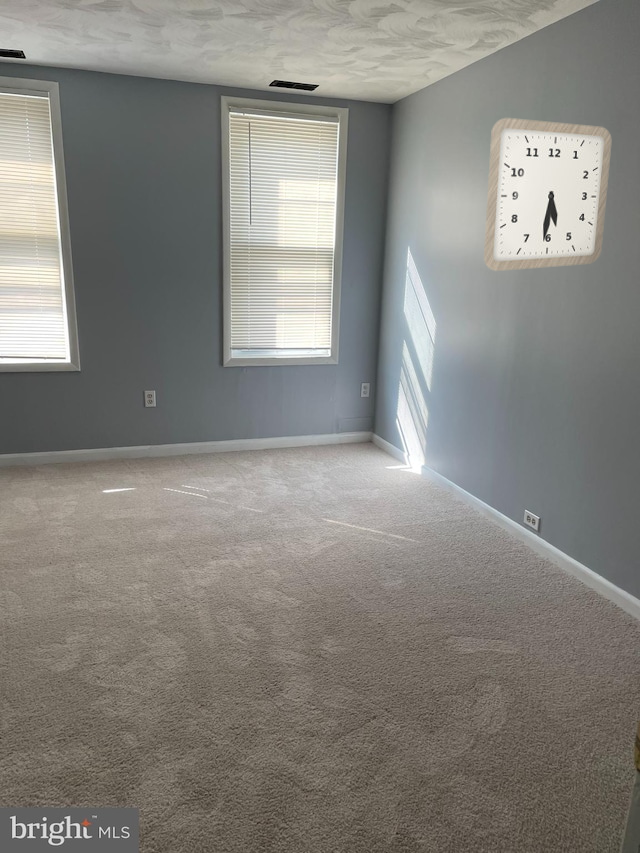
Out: 5:31
